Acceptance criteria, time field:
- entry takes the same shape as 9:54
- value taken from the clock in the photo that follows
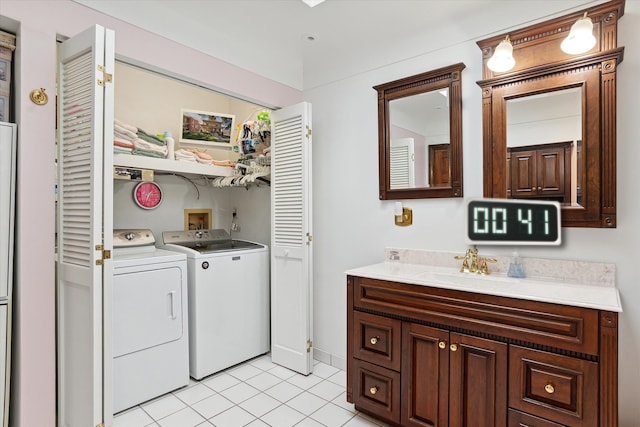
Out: 0:41
